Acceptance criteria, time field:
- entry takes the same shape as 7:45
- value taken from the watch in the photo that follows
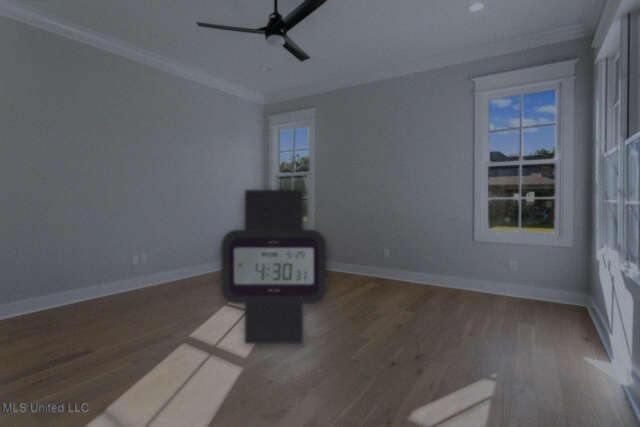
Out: 4:30
